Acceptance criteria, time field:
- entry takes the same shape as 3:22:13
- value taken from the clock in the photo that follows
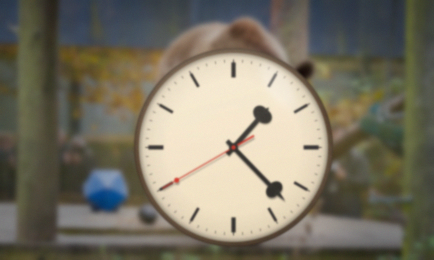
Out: 1:22:40
